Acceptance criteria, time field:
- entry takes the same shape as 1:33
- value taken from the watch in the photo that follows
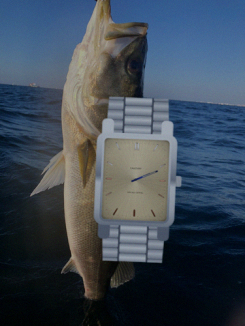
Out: 2:11
